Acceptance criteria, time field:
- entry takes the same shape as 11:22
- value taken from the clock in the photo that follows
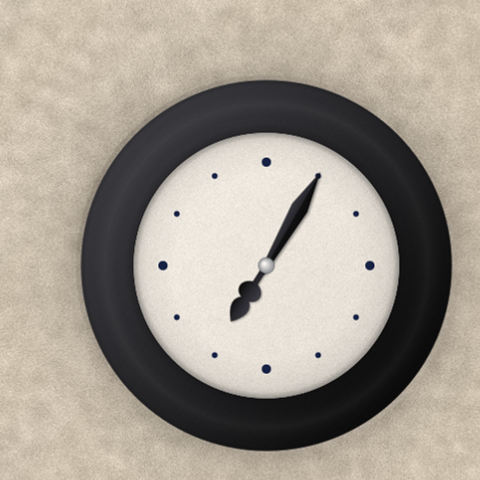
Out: 7:05
